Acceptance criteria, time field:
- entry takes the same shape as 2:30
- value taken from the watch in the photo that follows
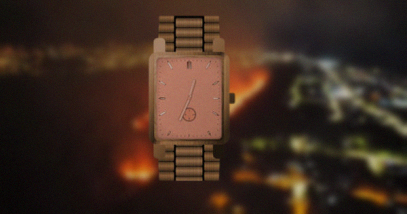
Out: 12:34
